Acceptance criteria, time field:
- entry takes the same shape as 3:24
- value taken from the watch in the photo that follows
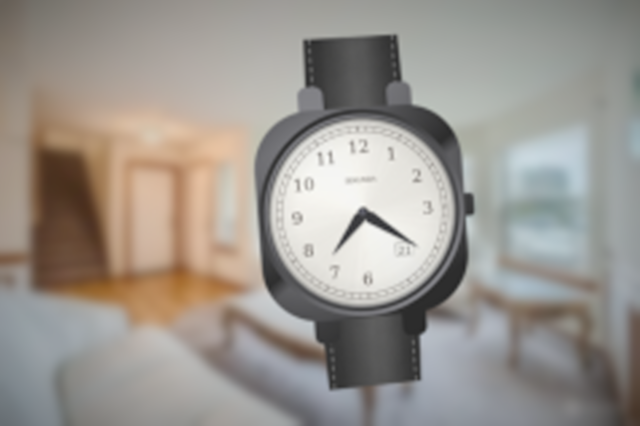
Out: 7:21
